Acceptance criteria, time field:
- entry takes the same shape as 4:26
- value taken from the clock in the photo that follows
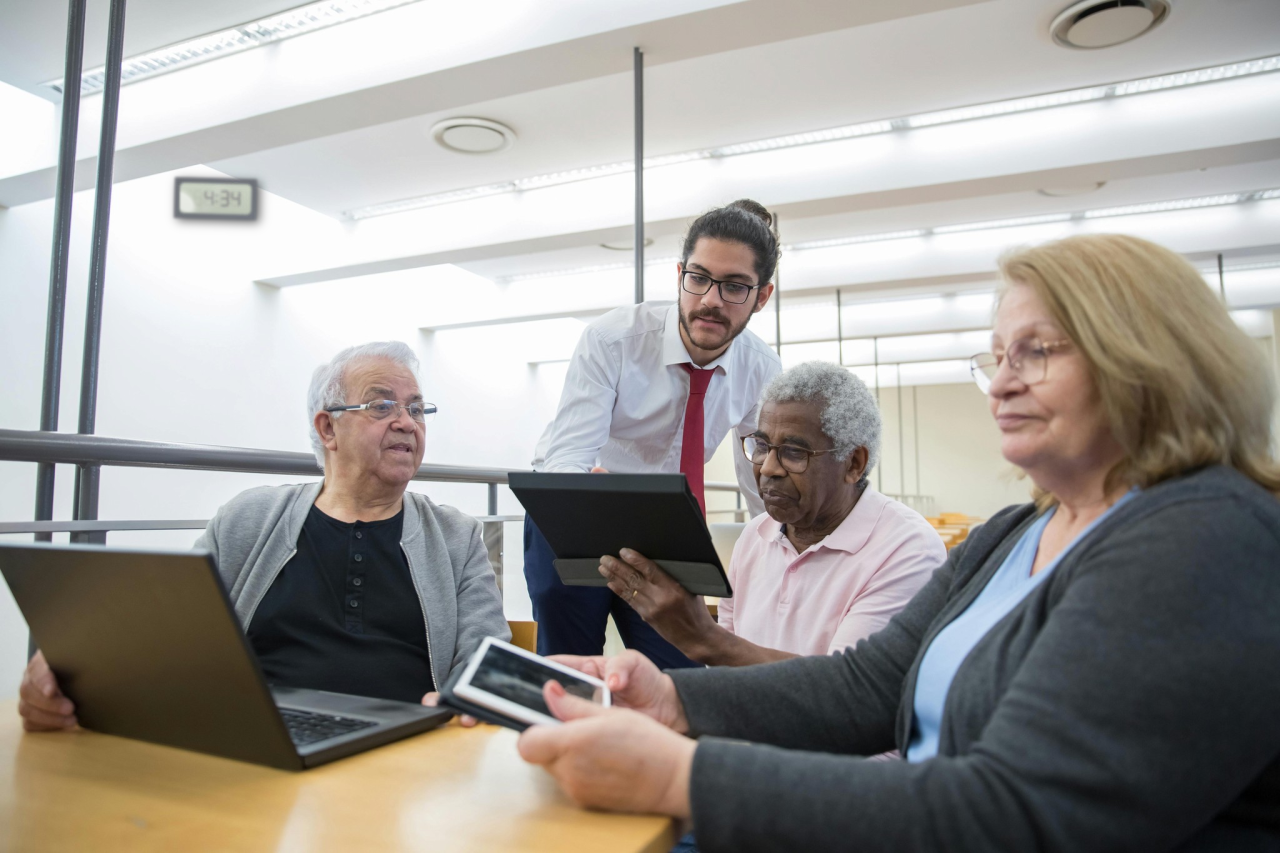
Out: 4:34
